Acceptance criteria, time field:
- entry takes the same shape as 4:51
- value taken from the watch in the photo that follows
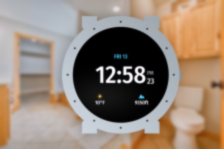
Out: 12:58
